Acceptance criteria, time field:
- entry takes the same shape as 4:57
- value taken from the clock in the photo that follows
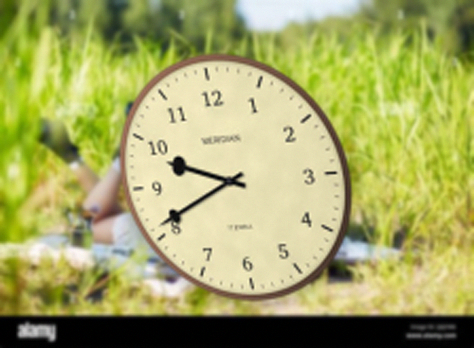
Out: 9:41
